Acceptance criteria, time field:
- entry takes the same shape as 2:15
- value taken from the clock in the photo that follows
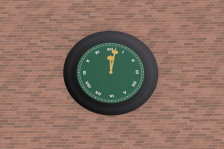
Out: 12:02
